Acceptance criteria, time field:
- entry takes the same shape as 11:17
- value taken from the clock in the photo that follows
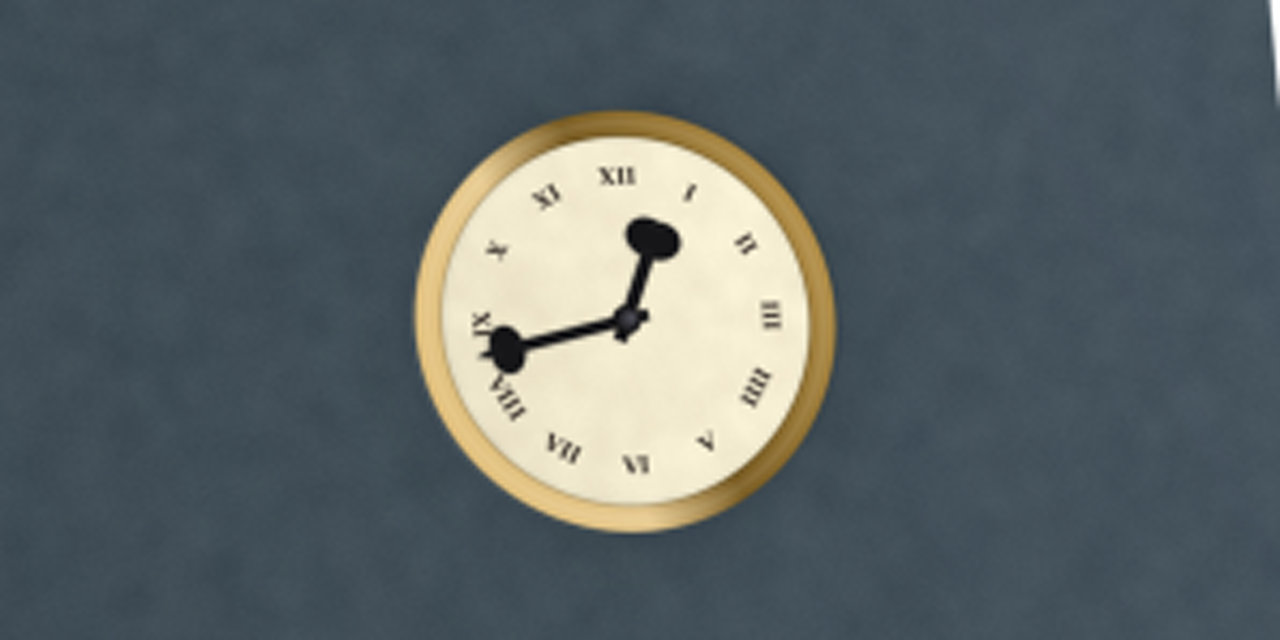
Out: 12:43
